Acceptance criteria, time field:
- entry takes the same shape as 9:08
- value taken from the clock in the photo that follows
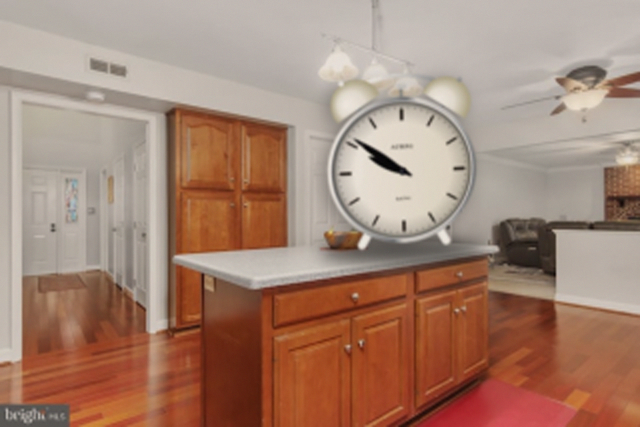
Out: 9:51
